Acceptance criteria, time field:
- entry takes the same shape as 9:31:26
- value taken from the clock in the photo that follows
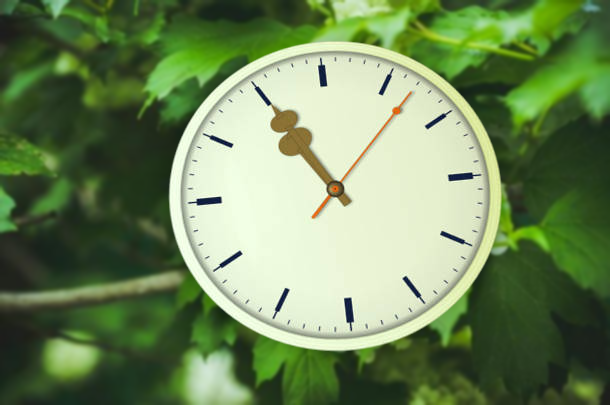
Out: 10:55:07
